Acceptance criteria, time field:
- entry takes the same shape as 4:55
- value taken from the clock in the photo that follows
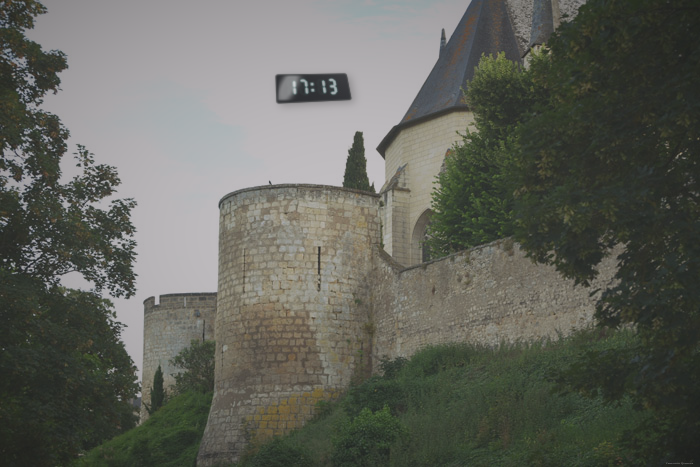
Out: 17:13
